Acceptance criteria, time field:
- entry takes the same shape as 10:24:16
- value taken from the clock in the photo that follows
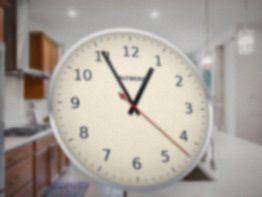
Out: 12:55:22
